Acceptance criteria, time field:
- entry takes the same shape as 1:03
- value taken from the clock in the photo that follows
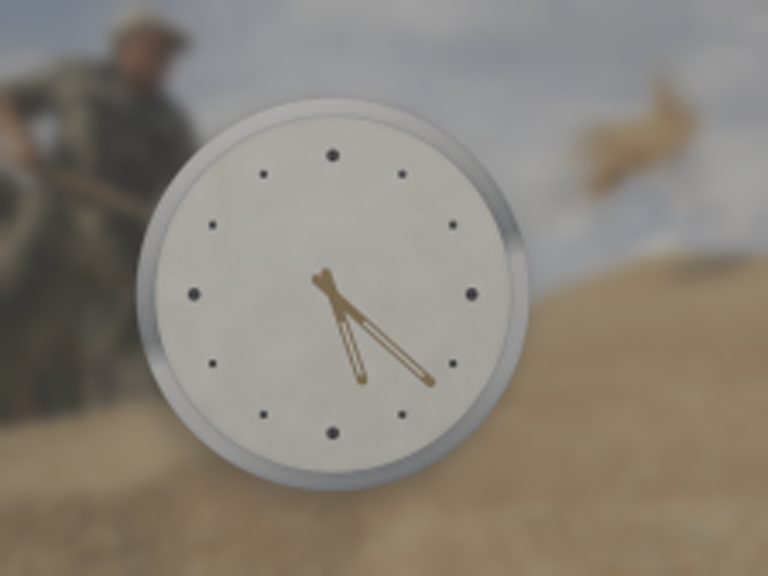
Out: 5:22
